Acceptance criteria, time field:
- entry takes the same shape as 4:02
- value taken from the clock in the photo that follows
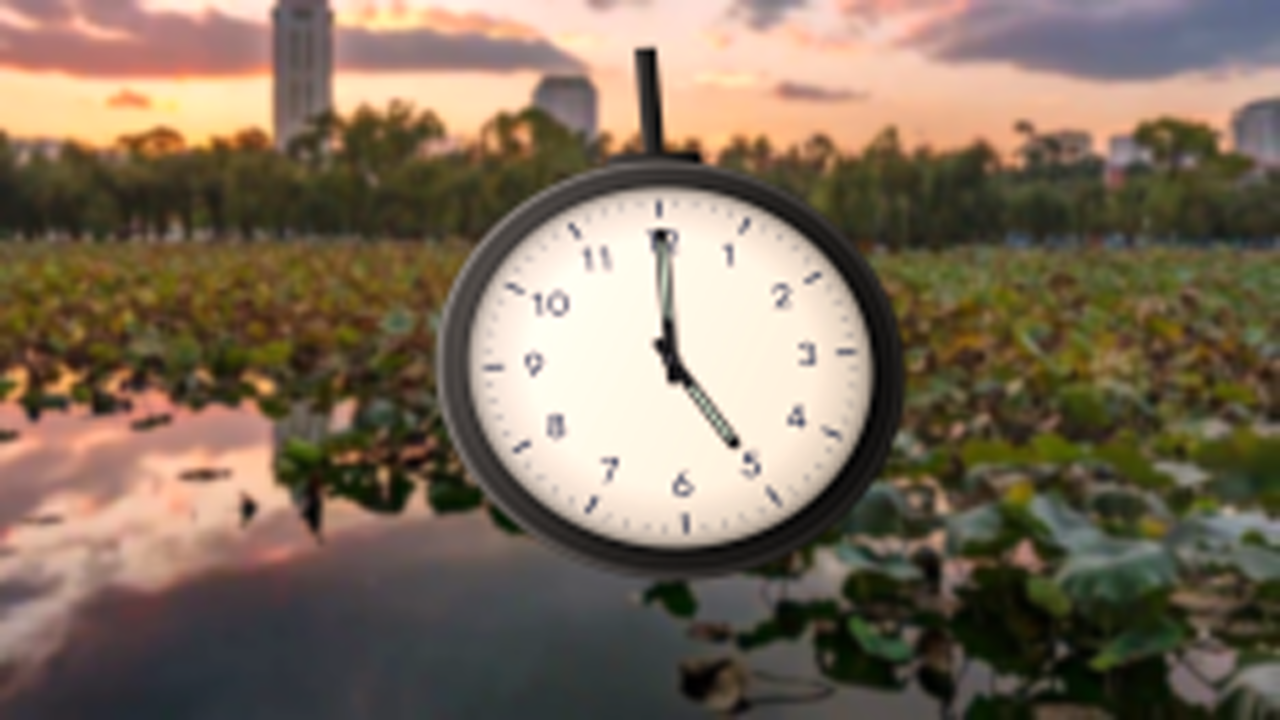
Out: 5:00
